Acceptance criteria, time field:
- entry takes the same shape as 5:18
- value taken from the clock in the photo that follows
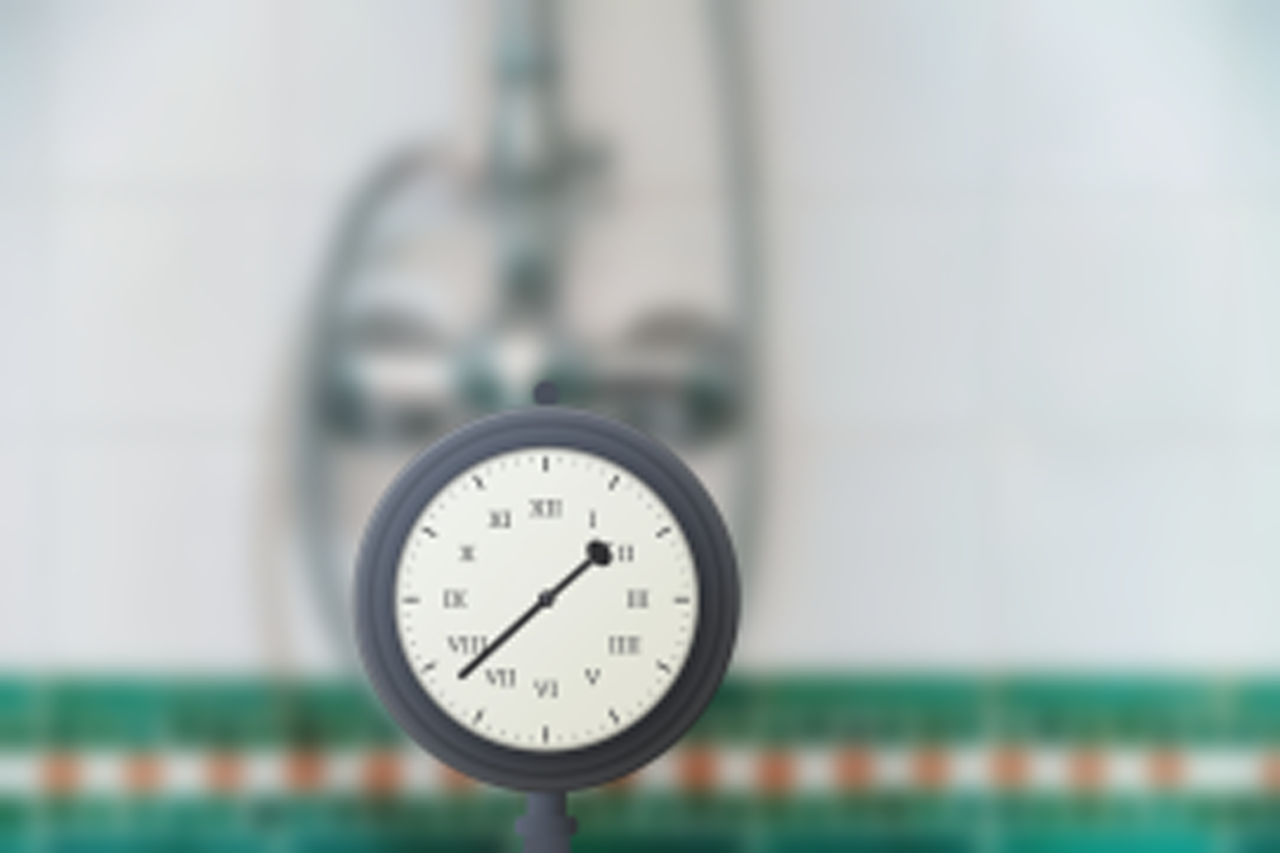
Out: 1:38
